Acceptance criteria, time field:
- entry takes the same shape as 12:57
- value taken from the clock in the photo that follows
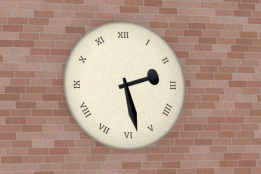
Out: 2:28
